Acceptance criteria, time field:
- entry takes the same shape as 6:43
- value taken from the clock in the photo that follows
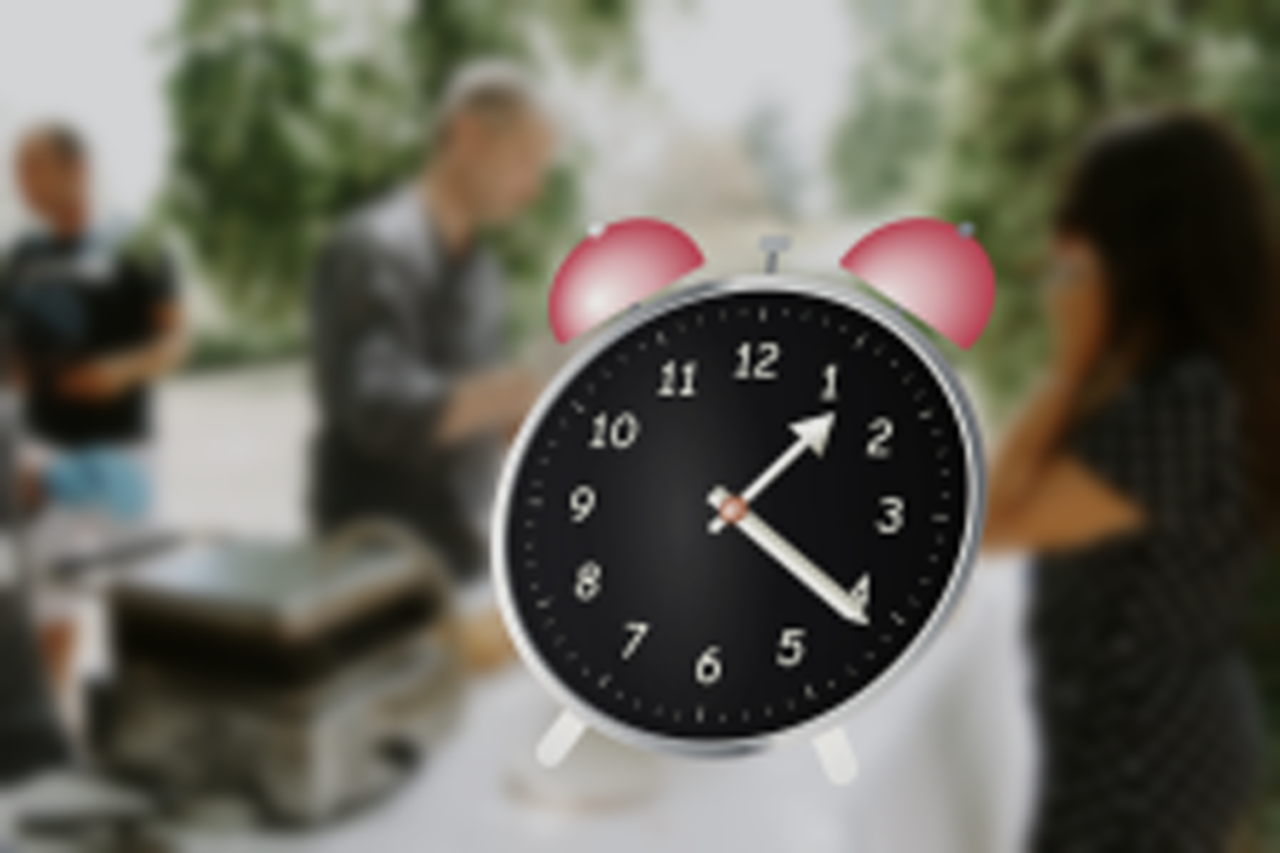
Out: 1:21
